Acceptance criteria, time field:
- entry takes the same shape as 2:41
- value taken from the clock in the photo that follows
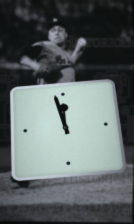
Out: 11:58
